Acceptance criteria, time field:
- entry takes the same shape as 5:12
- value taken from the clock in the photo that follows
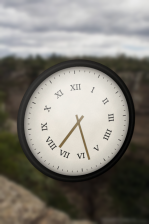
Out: 7:28
